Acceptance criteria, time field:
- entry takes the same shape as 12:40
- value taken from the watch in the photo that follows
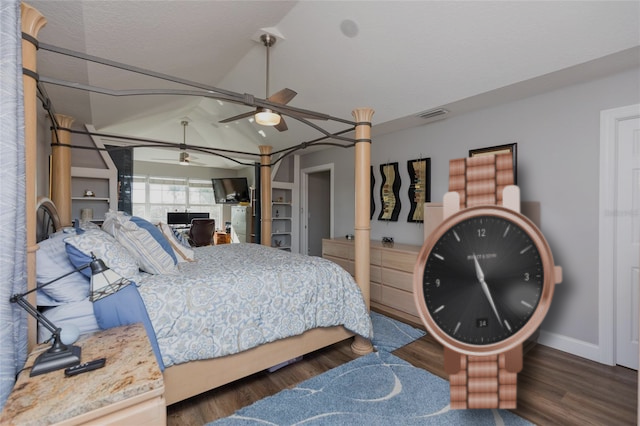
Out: 11:26
